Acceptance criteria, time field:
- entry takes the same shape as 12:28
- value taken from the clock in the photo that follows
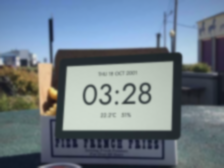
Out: 3:28
